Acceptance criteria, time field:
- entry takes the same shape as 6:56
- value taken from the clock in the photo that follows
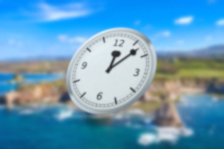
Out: 12:07
